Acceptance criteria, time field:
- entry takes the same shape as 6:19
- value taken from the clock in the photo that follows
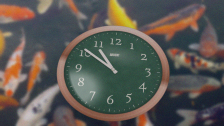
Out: 10:51
